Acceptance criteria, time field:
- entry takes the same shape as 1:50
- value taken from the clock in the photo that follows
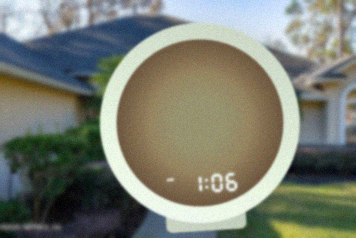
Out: 1:06
